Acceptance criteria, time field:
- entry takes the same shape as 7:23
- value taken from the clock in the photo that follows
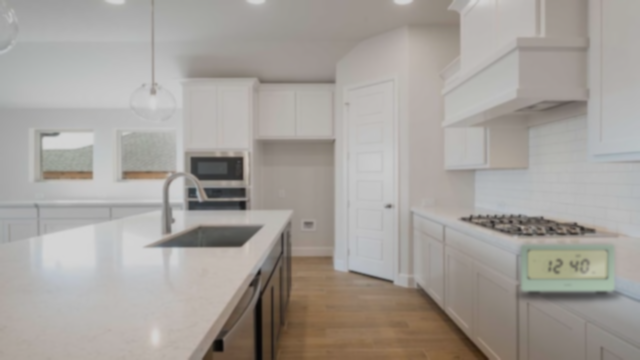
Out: 12:40
